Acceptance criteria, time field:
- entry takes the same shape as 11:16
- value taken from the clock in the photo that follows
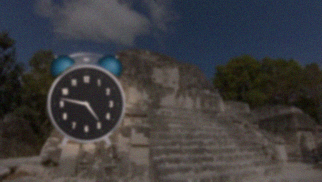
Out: 4:47
